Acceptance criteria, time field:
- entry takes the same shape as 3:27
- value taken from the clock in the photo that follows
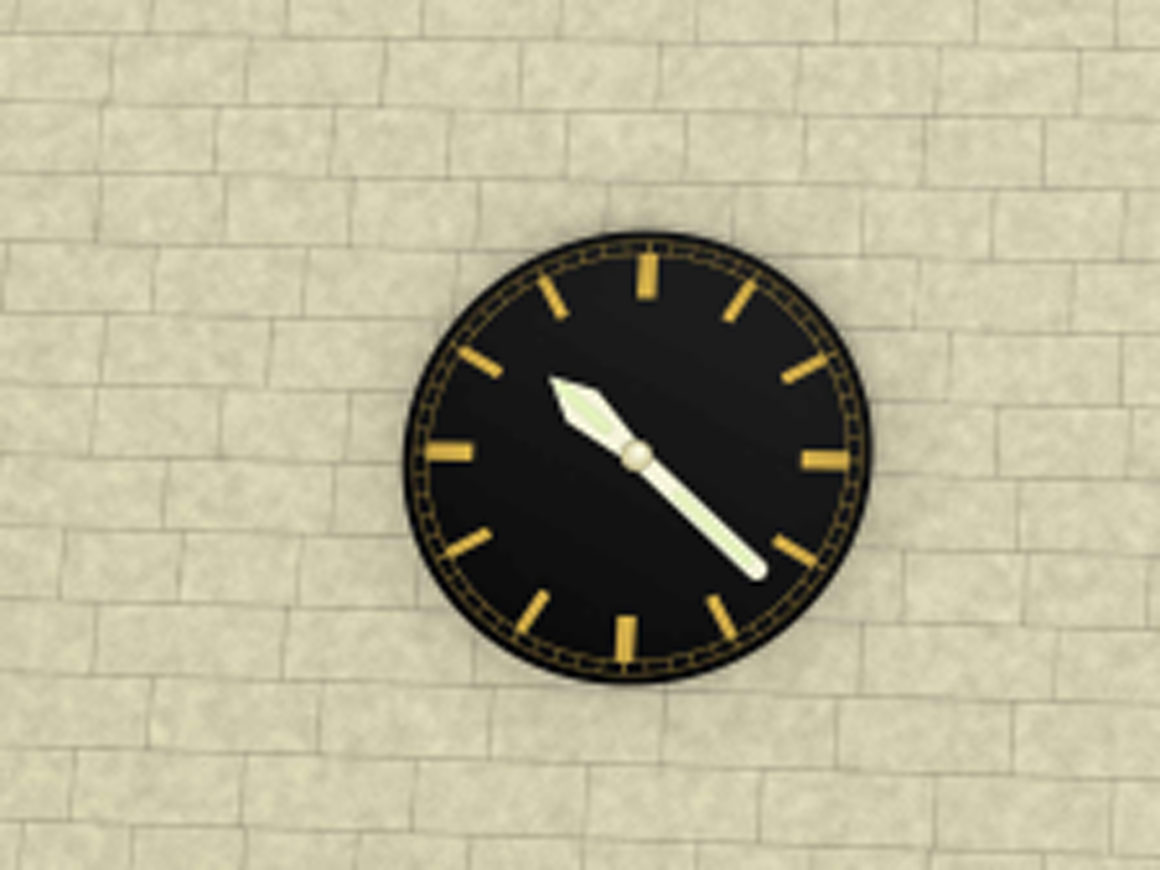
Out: 10:22
